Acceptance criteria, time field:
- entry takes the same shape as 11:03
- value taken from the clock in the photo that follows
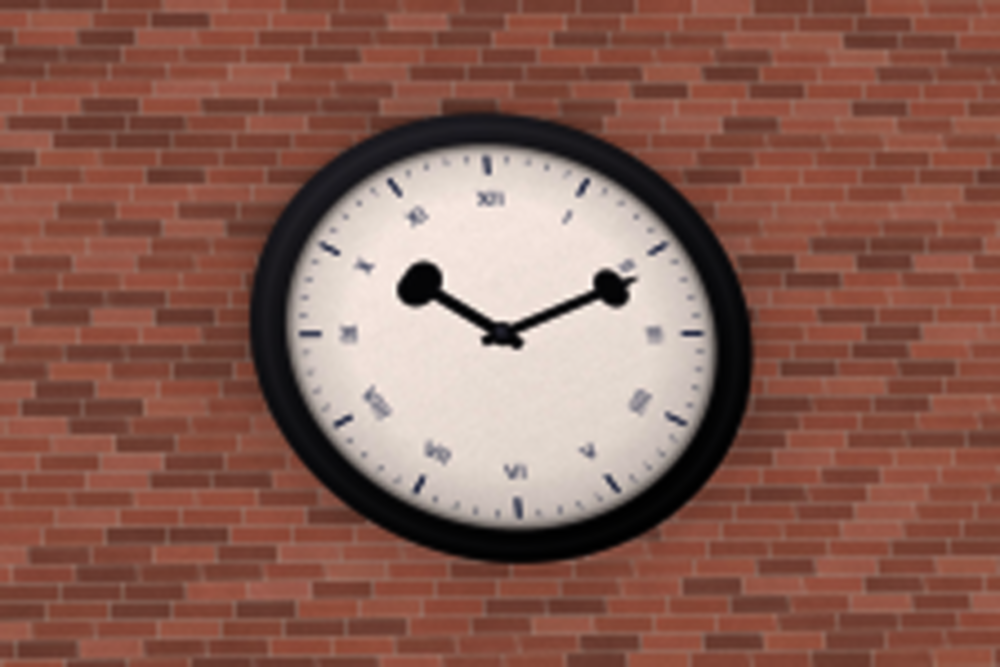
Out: 10:11
